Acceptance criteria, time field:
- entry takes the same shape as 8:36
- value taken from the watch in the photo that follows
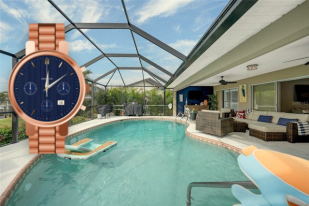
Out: 12:09
